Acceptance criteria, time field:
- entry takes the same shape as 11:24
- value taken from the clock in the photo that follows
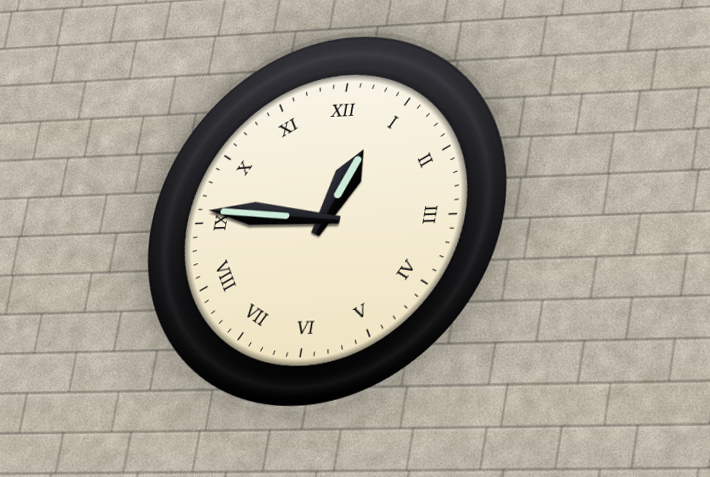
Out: 12:46
